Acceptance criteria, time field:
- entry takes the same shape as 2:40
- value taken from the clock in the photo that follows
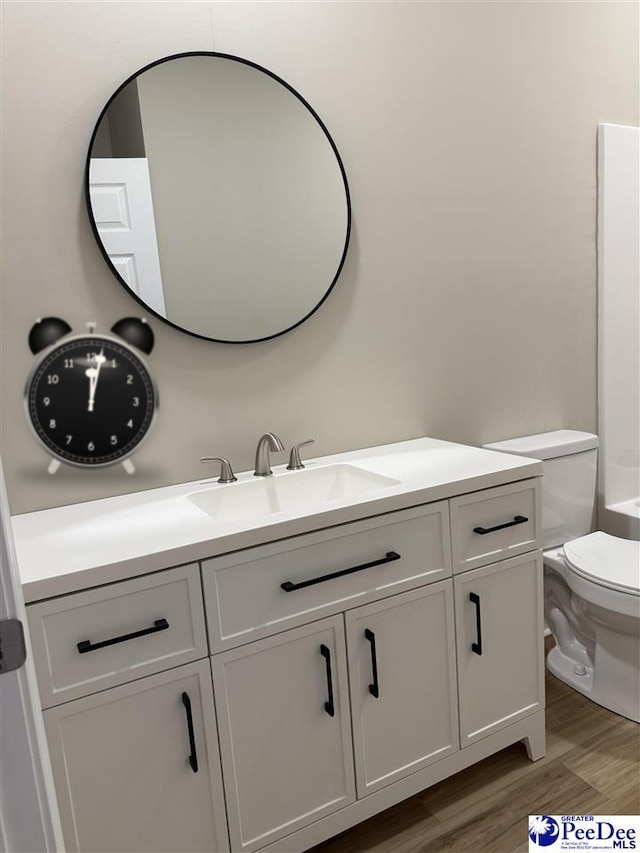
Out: 12:02
